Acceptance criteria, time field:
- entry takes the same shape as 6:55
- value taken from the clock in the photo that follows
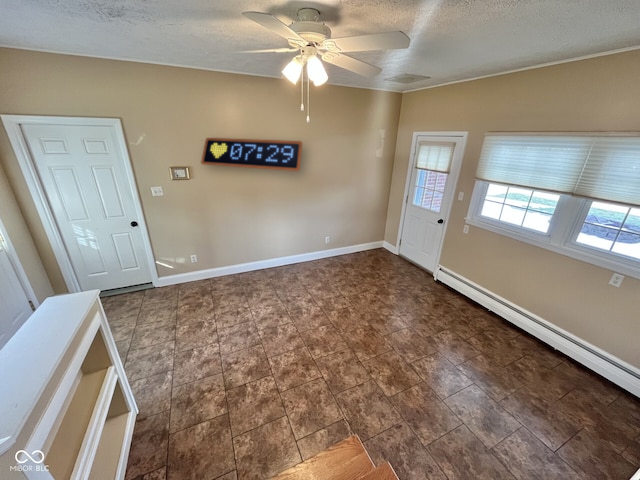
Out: 7:29
